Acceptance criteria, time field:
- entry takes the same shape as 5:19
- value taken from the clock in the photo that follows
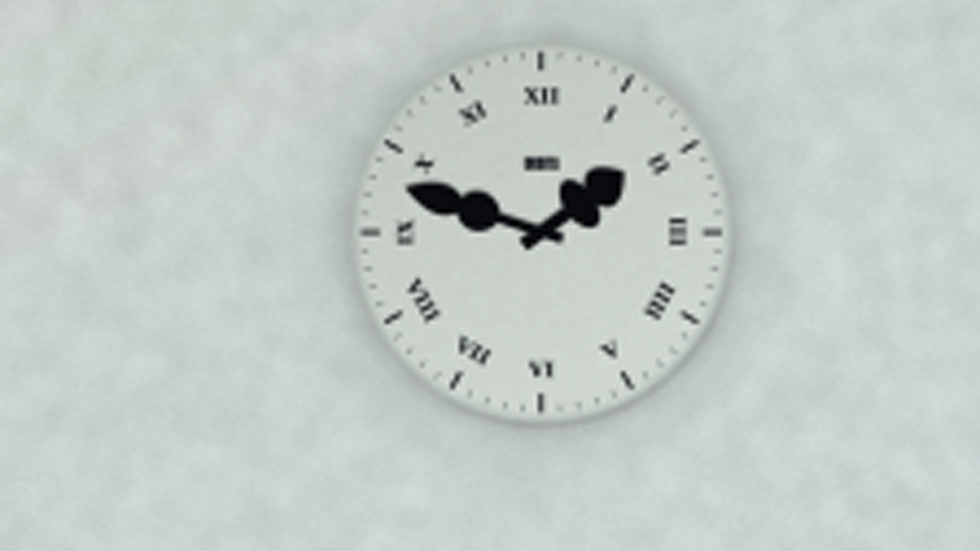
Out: 1:48
